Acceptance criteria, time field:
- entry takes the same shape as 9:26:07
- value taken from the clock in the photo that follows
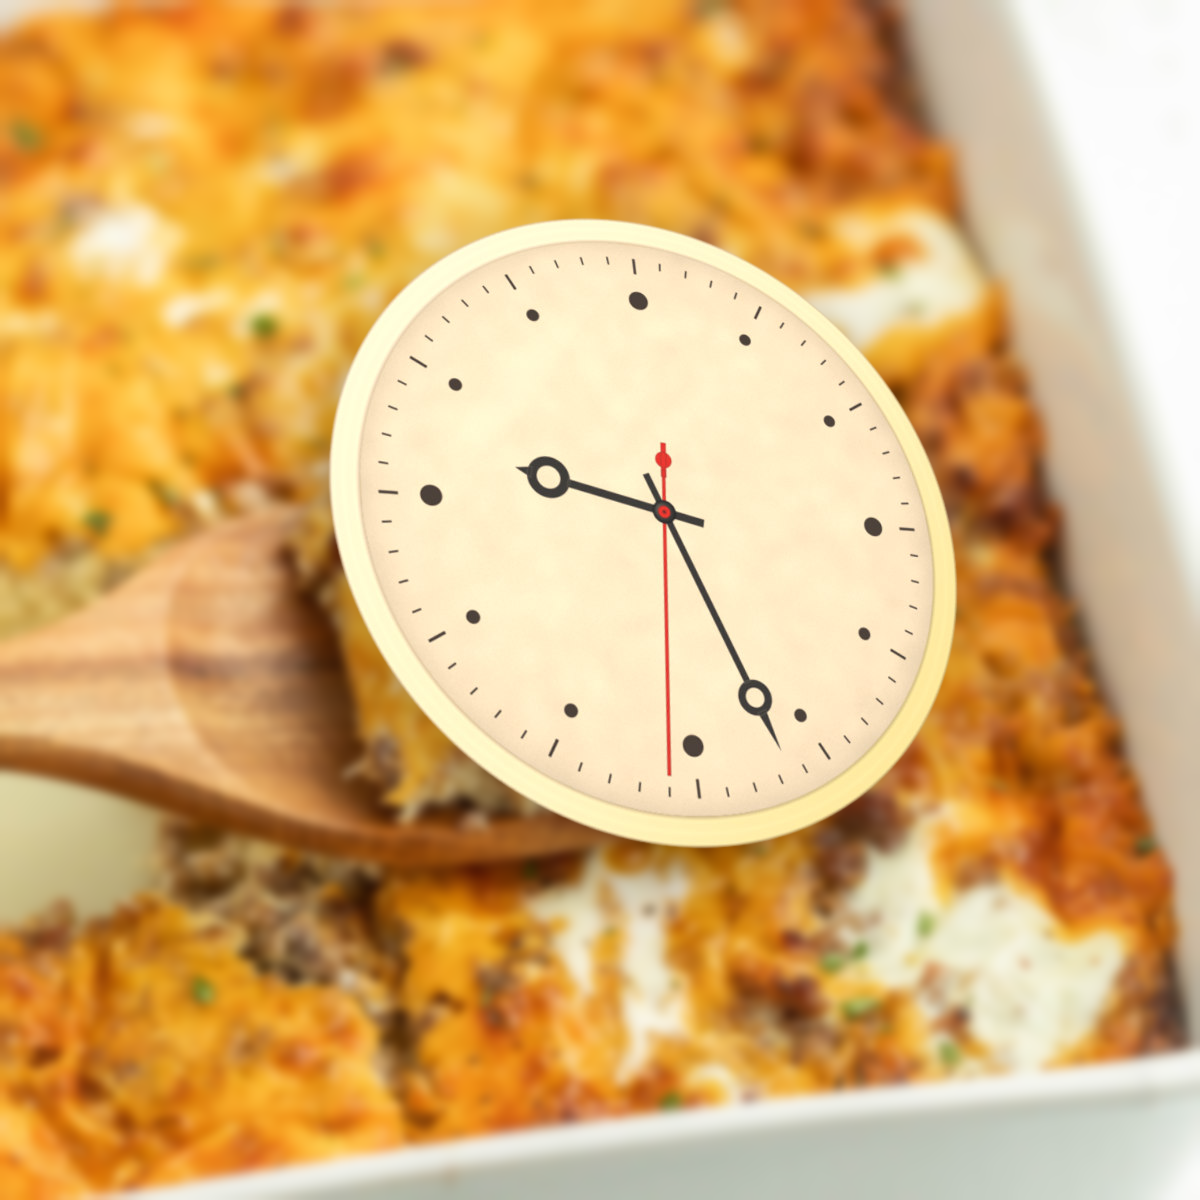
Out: 9:26:31
